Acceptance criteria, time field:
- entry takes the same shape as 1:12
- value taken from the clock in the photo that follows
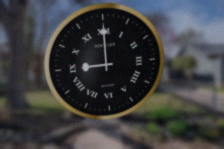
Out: 9:00
